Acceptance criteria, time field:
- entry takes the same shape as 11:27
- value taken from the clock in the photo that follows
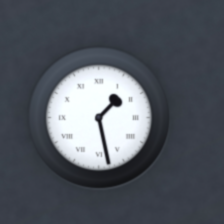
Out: 1:28
